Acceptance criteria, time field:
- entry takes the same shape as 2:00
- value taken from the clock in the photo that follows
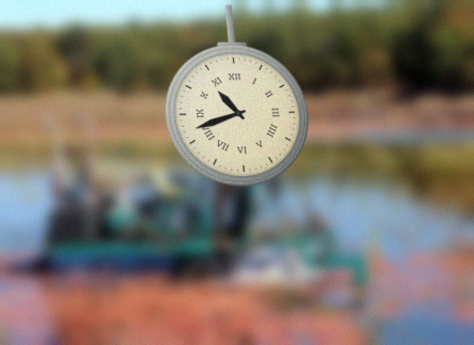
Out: 10:42
